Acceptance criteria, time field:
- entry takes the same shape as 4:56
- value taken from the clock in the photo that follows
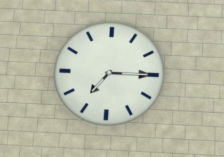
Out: 7:15
